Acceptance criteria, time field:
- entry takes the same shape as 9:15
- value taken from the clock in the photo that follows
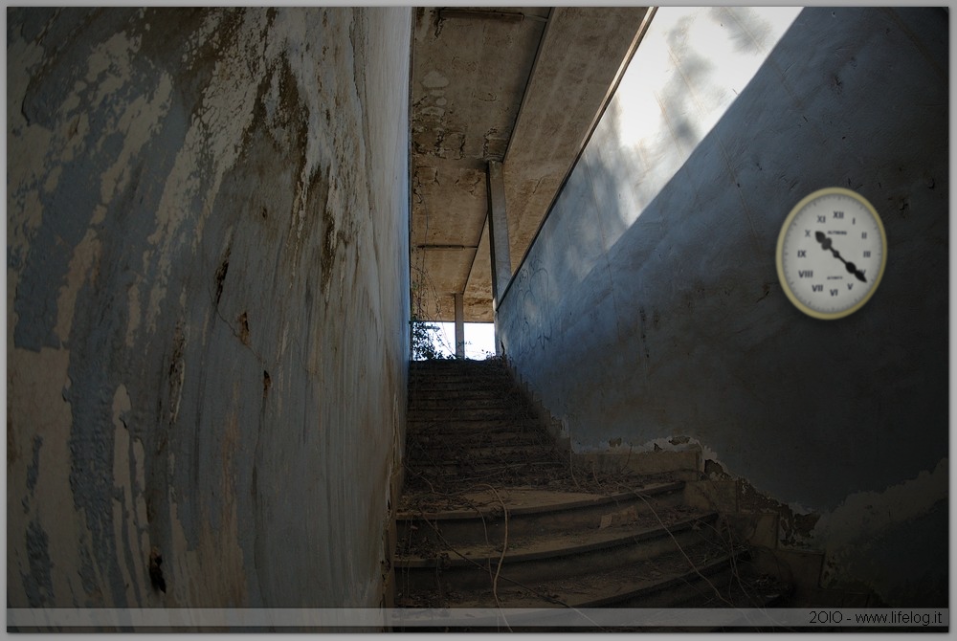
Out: 10:21
